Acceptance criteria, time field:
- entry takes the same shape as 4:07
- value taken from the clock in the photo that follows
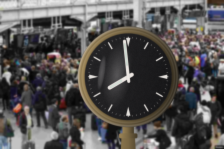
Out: 7:59
